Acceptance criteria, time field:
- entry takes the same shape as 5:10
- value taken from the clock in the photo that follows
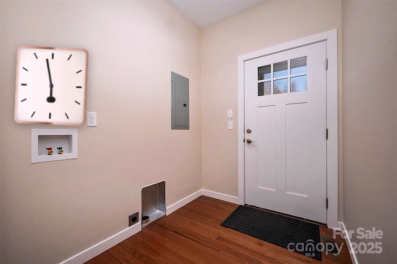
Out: 5:58
